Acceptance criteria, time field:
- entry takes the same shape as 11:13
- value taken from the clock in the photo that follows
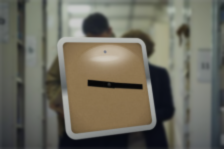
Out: 9:16
